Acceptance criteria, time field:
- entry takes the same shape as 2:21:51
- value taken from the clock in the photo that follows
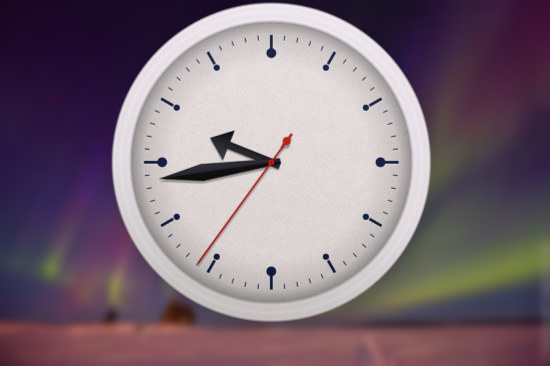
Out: 9:43:36
